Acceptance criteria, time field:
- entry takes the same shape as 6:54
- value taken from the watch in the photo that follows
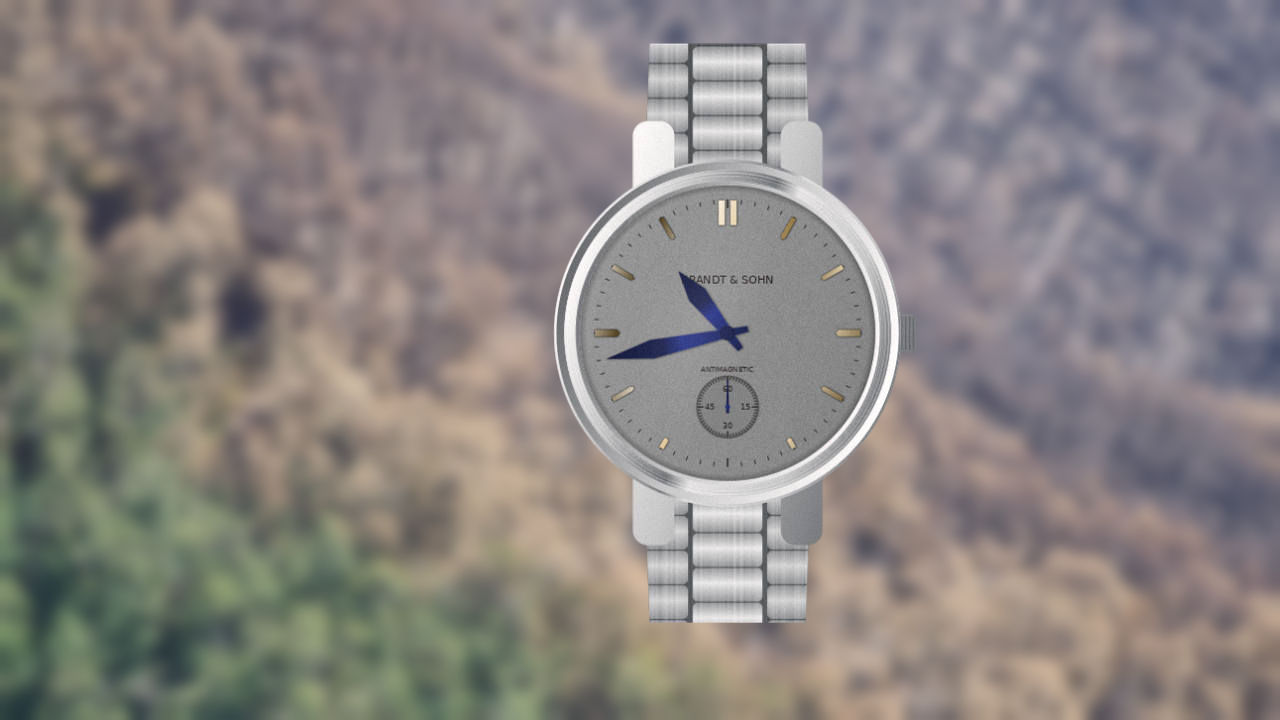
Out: 10:43
